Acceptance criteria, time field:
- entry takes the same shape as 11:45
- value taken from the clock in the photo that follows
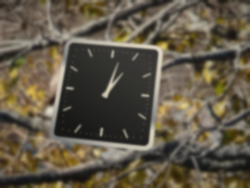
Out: 1:02
